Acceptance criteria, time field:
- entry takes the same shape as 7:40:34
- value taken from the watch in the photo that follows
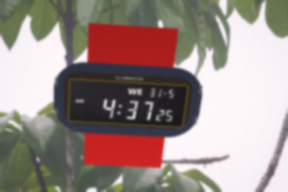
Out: 4:37:25
